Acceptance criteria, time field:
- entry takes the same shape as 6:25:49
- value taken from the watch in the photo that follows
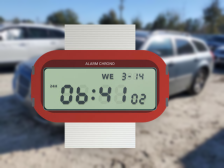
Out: 6:41:02
